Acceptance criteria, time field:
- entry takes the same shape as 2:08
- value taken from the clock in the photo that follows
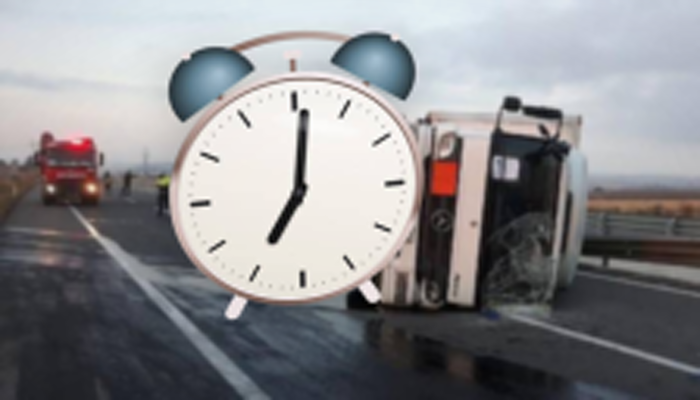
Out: 7:01
